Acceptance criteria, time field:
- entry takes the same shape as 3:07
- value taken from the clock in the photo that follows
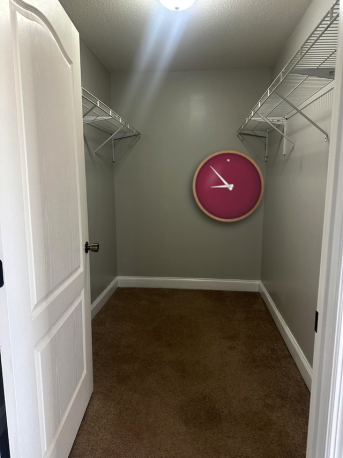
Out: 8:53
